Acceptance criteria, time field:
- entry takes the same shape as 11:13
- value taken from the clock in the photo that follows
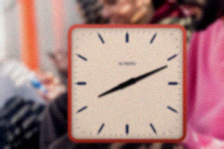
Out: 8:11
